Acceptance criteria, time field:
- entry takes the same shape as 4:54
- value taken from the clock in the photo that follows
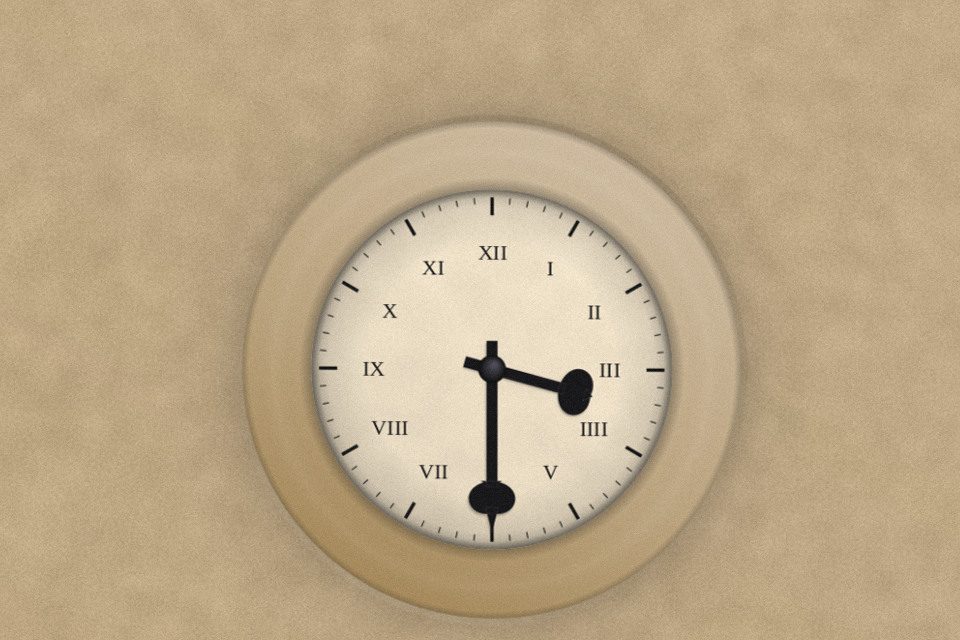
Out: 3:30
